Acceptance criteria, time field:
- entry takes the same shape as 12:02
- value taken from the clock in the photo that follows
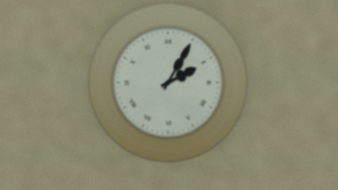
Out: 2:05
